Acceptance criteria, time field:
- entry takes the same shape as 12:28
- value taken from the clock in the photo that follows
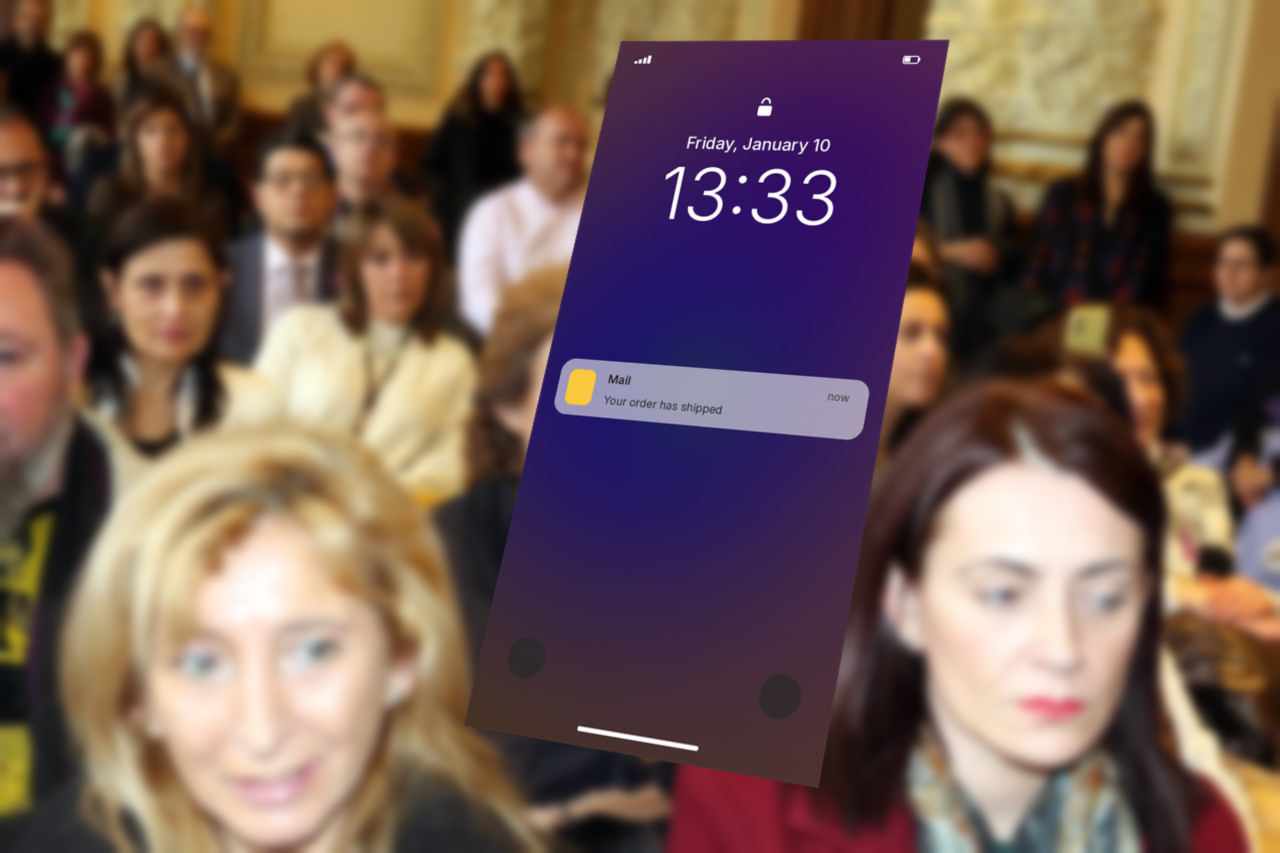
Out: 13:33
